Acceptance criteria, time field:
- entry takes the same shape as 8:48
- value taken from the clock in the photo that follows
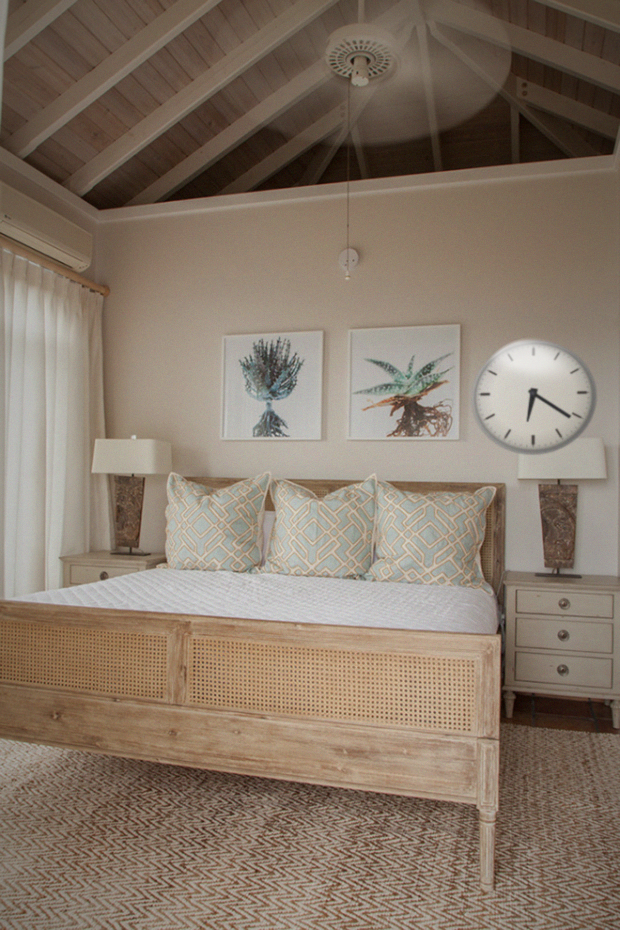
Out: 6:21
